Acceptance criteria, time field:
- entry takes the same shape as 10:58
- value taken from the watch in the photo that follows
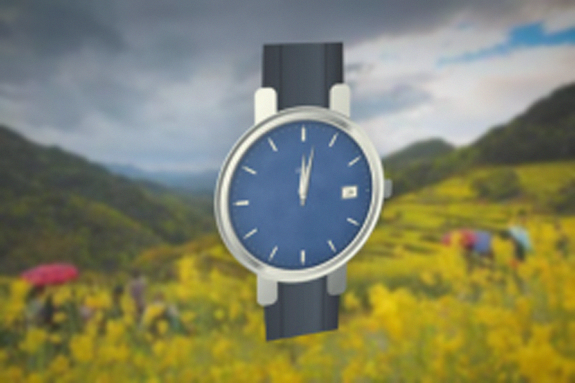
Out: 12:02
